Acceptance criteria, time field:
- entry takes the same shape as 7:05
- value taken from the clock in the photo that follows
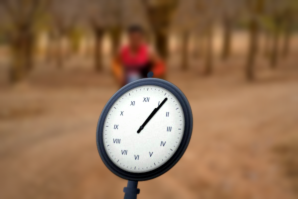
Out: 1:06
